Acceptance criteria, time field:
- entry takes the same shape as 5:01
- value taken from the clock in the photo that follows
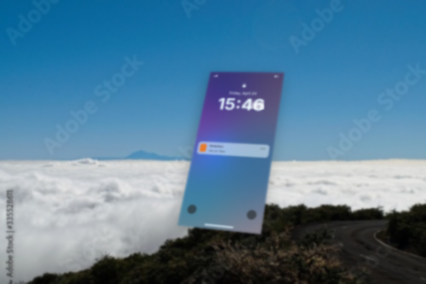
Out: 15:46
